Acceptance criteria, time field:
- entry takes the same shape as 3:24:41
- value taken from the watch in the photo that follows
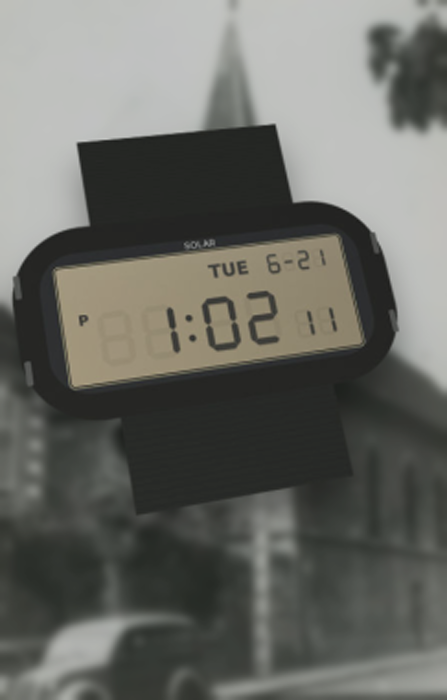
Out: 1:02:11
